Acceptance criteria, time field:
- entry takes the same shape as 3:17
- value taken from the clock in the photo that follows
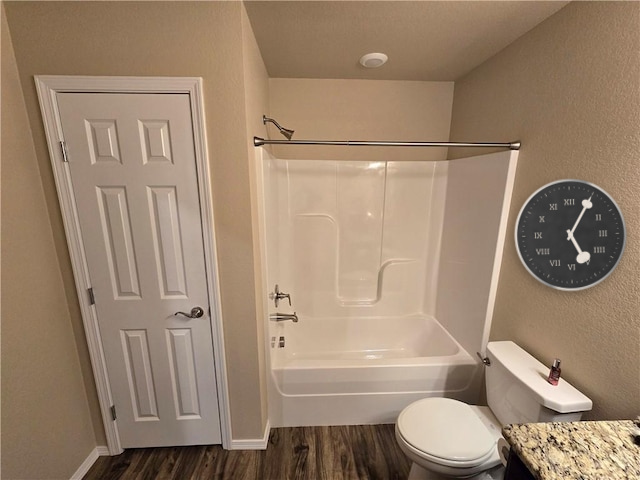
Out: 5:05
